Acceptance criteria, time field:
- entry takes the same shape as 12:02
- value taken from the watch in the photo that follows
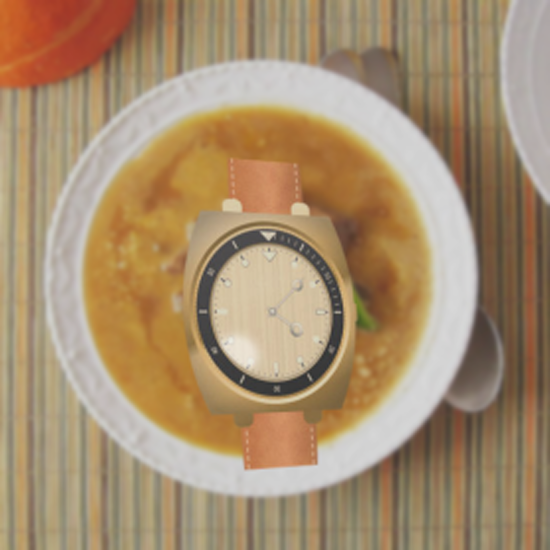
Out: 4:08
